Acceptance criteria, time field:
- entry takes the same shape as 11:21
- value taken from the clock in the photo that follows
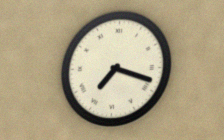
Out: 7:18
